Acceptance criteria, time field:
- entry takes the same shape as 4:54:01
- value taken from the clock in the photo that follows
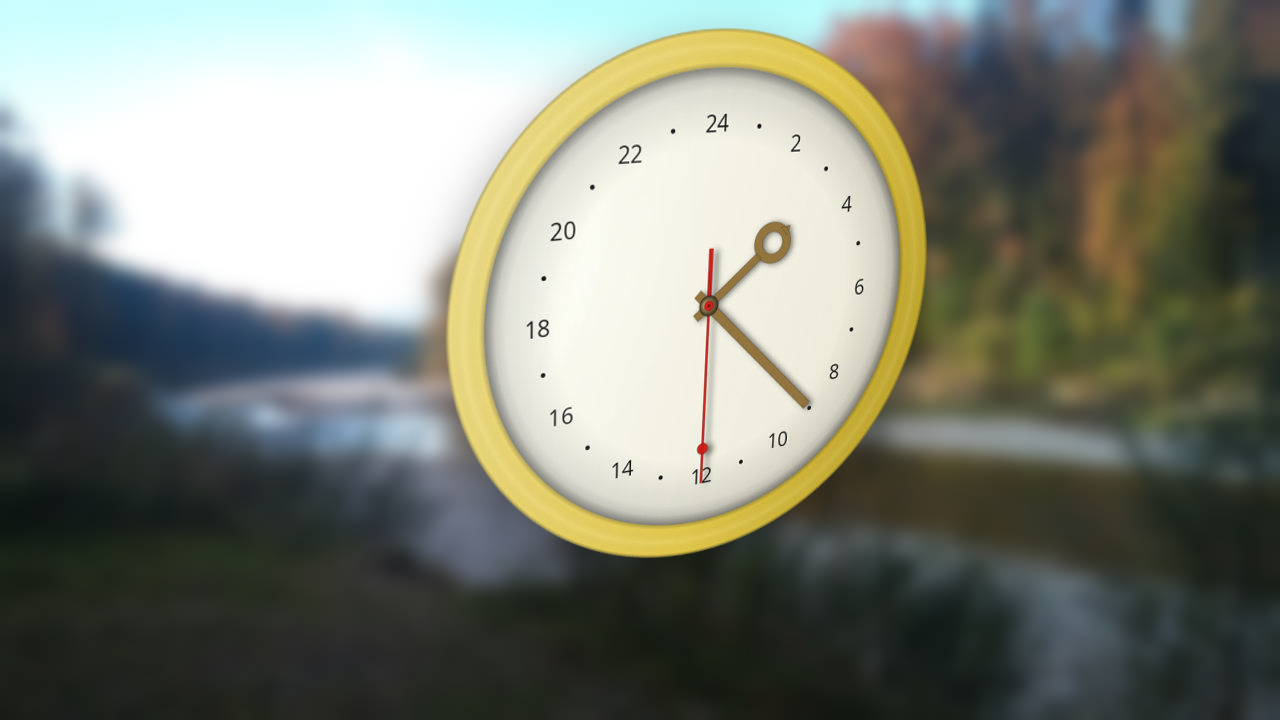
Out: 3:22:30
